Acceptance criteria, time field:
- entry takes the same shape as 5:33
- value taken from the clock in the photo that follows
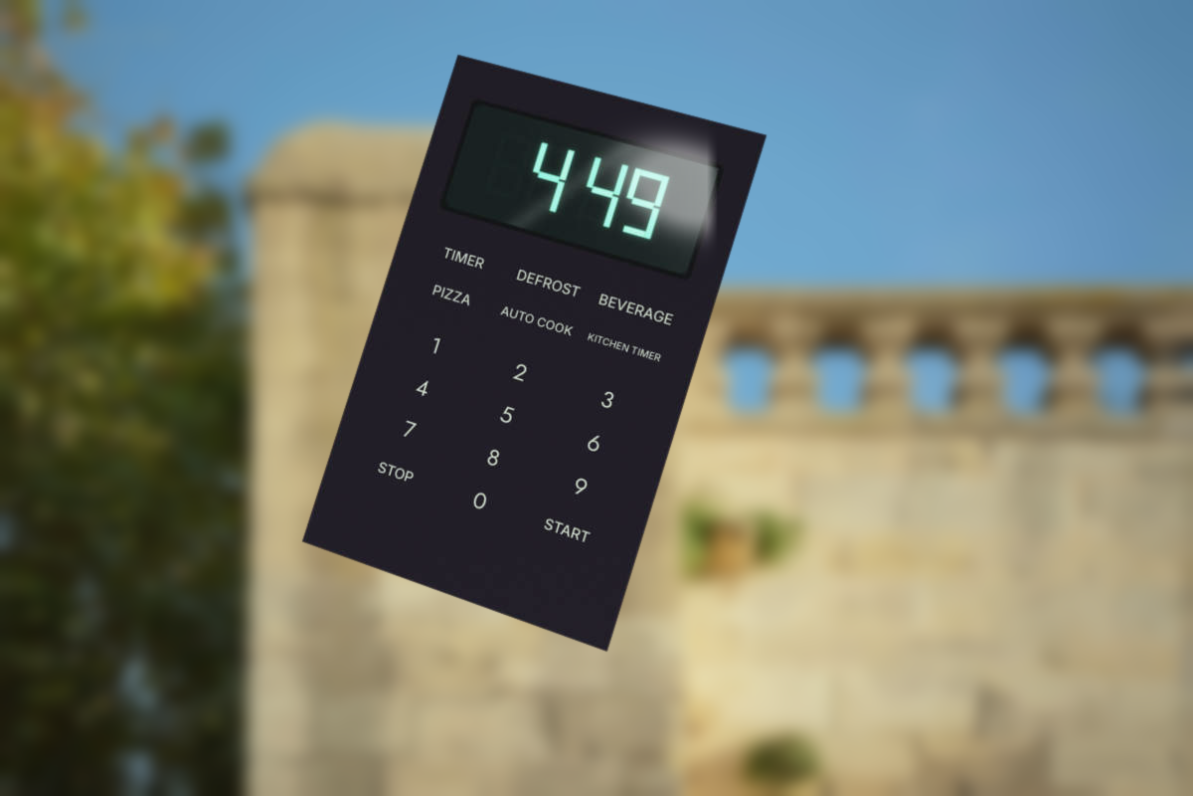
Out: 4:49
